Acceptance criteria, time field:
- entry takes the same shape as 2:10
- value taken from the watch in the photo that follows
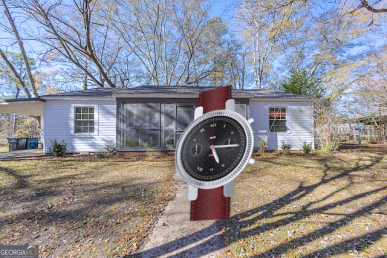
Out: 5:16
